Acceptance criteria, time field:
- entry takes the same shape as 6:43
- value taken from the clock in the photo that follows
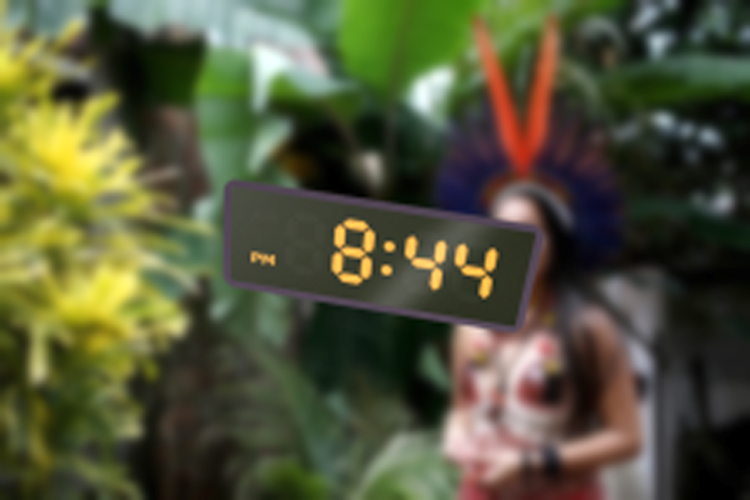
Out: 8:44
